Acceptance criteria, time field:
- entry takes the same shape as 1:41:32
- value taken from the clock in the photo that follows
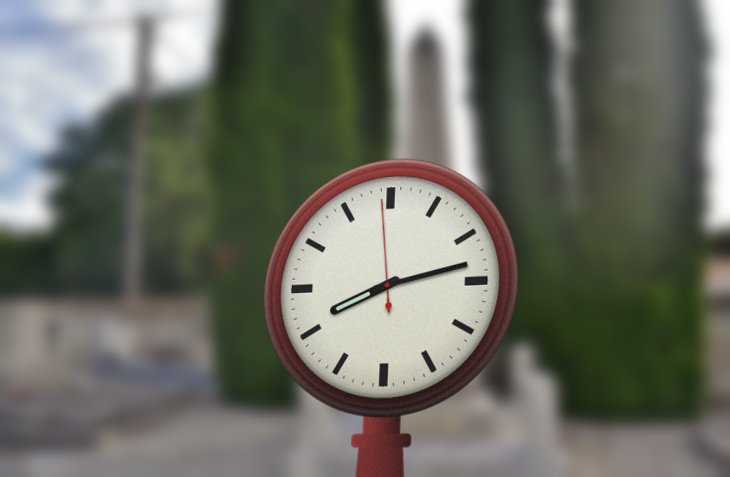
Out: 8:12:59
